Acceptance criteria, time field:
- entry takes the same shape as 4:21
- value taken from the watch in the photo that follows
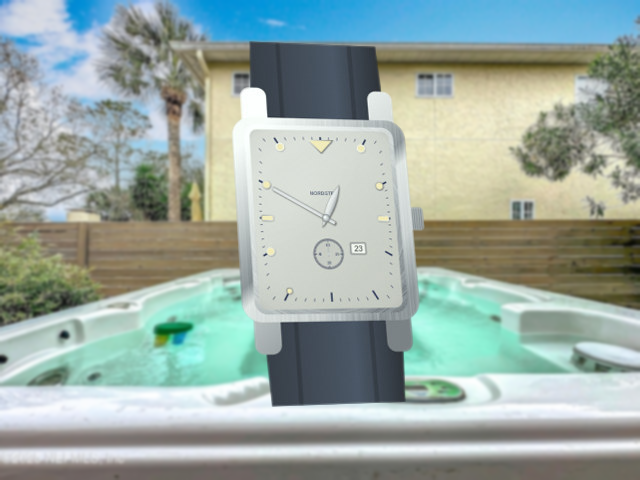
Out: 12:50
